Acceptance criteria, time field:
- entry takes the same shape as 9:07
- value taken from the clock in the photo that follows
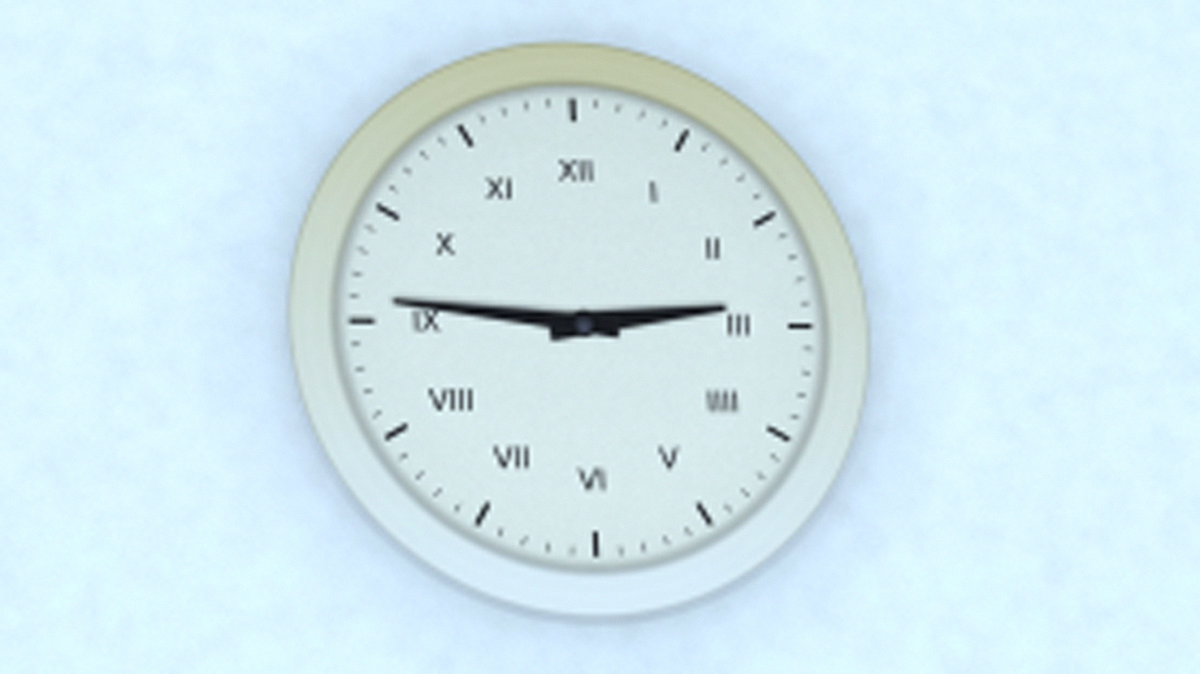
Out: 2:46
